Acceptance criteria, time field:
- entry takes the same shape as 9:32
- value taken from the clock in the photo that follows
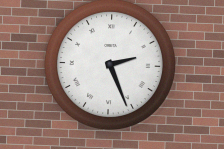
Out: 2:26
